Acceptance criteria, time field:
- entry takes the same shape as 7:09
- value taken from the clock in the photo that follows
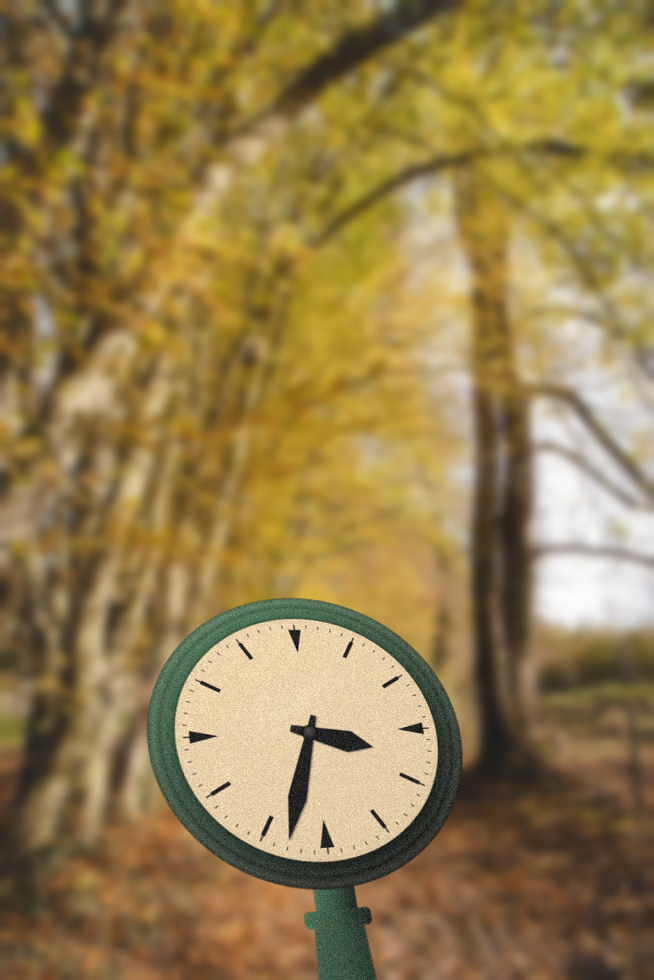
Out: 3:33
